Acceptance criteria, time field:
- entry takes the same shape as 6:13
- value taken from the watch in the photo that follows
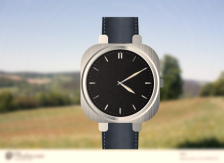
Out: 4:10
